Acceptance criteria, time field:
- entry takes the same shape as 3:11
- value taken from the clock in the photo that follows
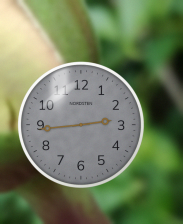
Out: 2:44
